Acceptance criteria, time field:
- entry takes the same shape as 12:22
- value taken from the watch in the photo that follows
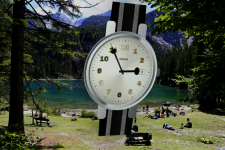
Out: 2:55
